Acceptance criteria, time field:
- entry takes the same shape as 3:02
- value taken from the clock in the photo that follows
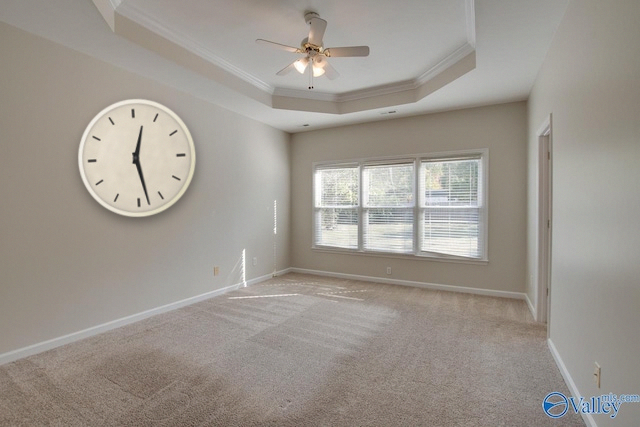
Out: 12:28
